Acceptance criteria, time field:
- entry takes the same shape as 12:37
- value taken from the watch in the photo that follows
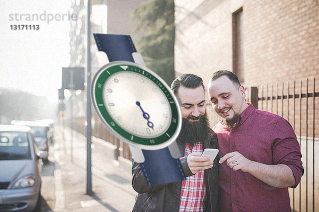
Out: 5:28
